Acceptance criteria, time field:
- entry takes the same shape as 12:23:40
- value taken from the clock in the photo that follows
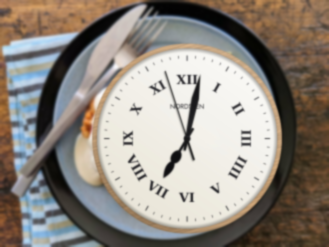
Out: 7:01:57
